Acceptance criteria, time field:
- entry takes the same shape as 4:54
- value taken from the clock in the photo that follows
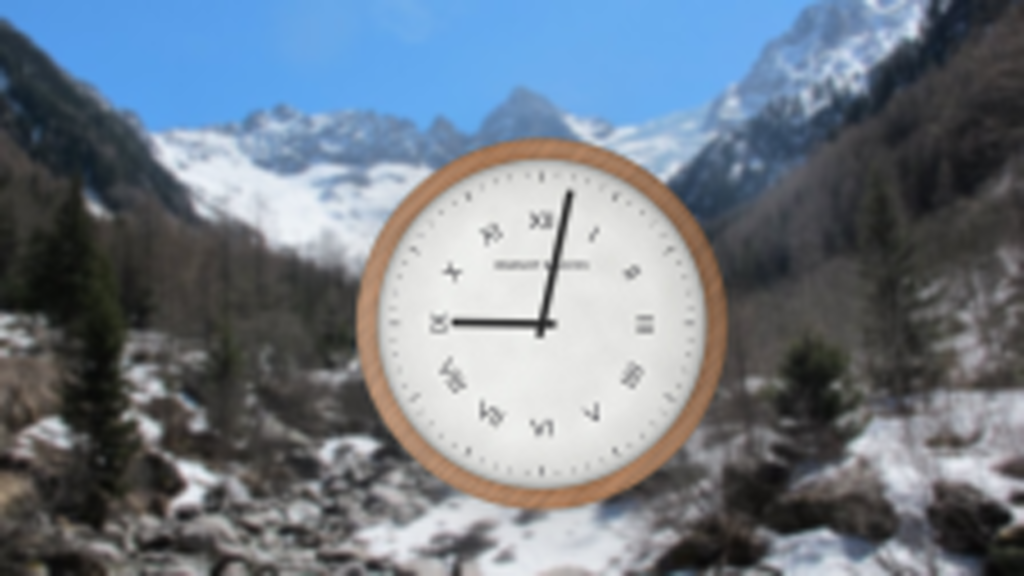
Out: 9:02
